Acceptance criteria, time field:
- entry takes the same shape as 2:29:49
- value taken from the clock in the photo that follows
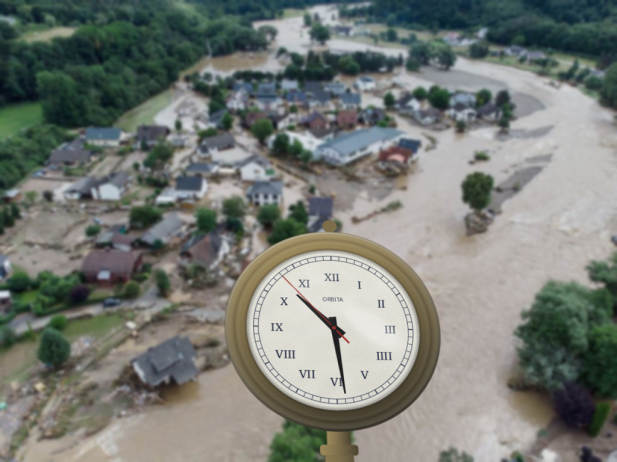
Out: 10:28:53
